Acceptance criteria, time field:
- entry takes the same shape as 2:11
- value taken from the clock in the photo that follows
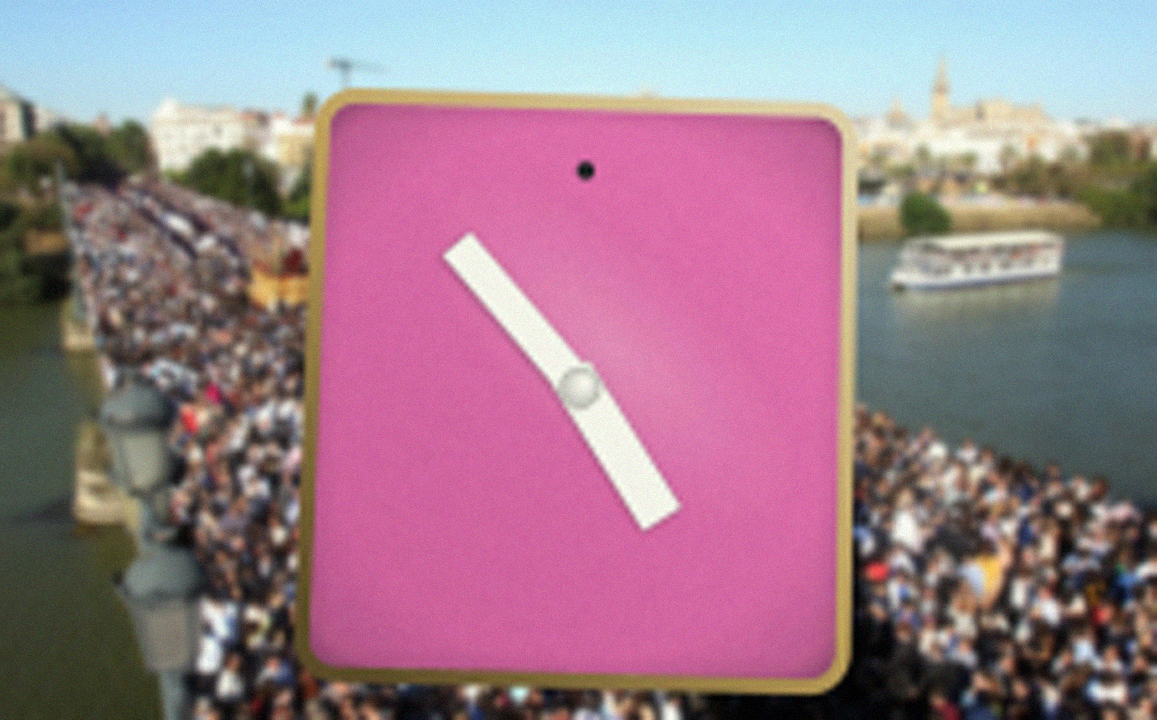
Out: 4:53
